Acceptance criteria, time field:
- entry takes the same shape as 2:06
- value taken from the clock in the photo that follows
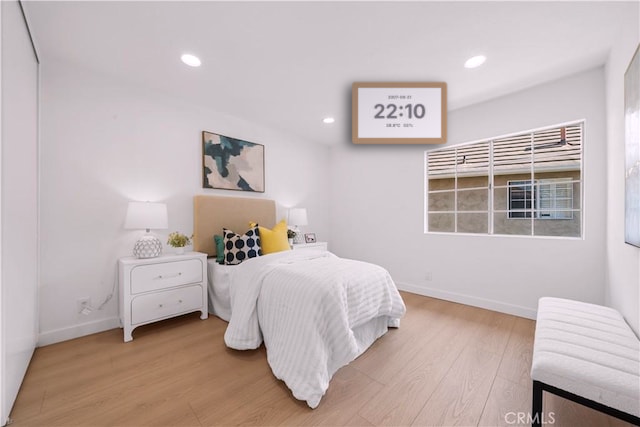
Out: 22:10
